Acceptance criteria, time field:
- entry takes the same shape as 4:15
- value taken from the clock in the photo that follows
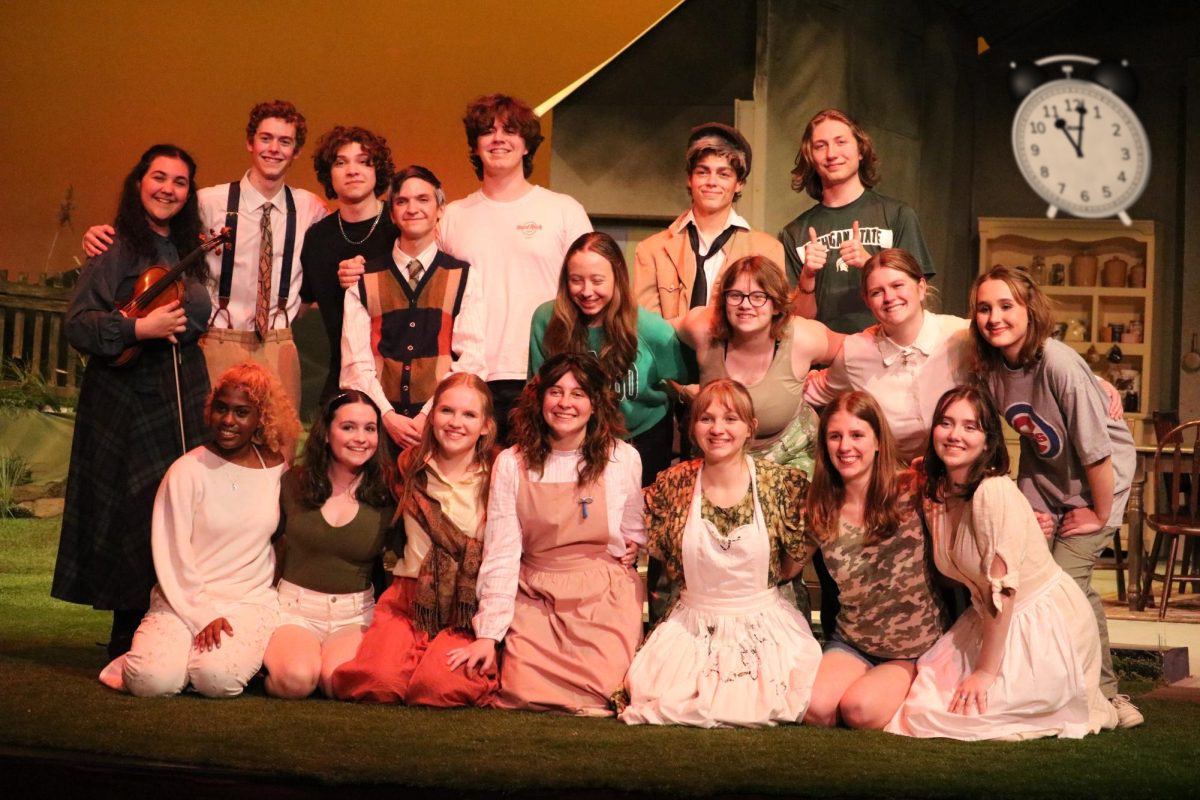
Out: 11:02
